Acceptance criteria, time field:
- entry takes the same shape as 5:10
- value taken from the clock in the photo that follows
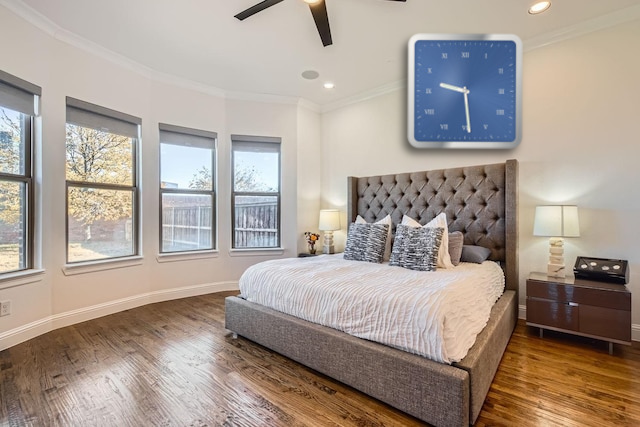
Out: 9:29
